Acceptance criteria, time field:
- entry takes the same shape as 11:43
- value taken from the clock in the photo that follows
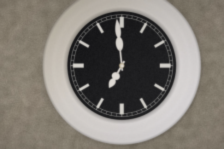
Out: 6:59
